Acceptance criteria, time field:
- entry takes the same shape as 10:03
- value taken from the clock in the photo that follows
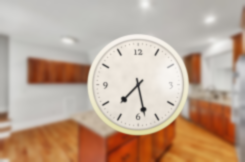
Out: 7:28
